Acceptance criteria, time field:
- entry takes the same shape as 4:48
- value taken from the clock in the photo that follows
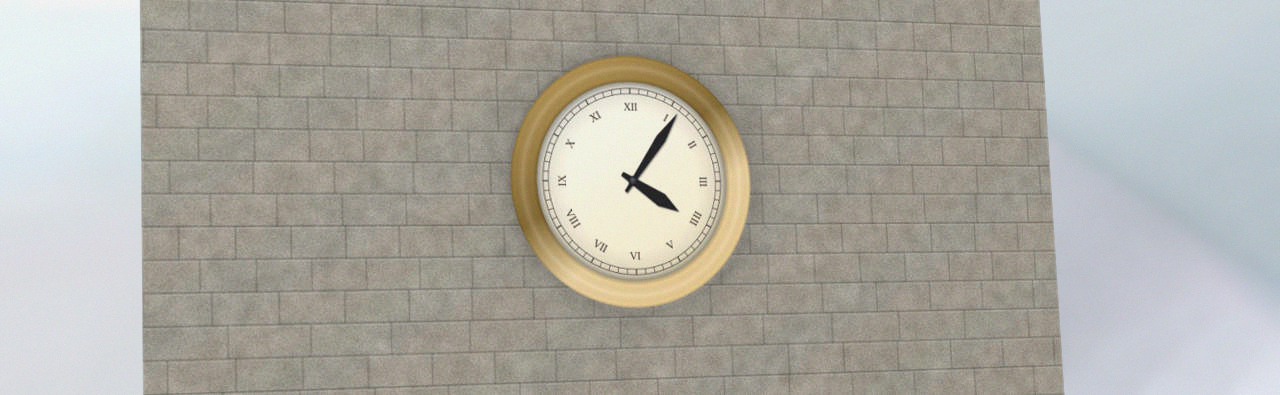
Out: 4:06
